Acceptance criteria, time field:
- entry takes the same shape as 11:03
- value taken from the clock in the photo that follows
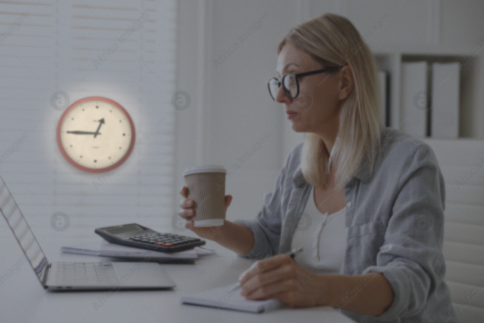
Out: 12:45
